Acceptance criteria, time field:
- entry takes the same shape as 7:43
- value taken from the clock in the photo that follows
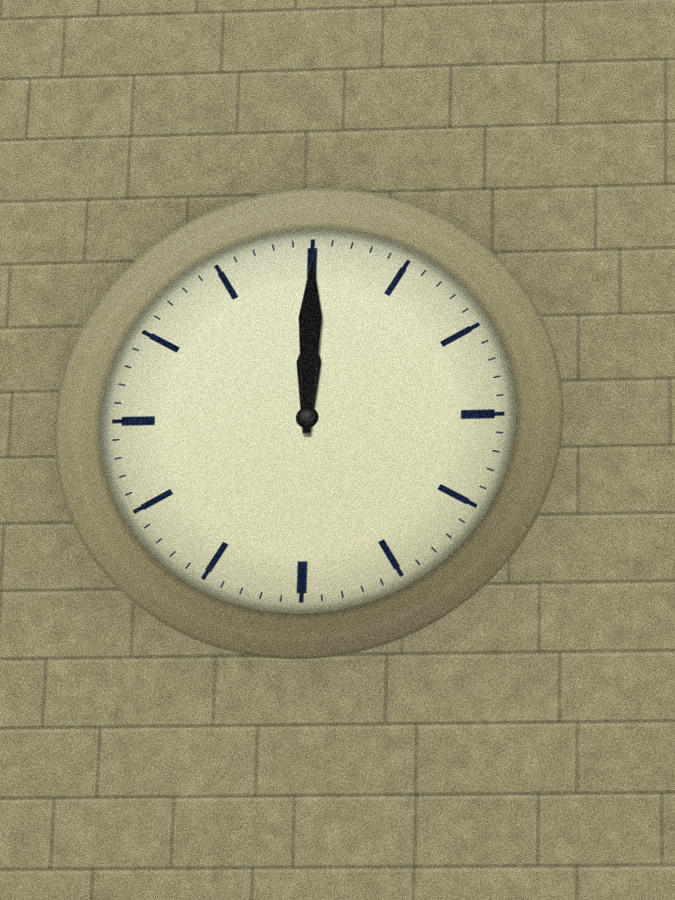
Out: 12:00
